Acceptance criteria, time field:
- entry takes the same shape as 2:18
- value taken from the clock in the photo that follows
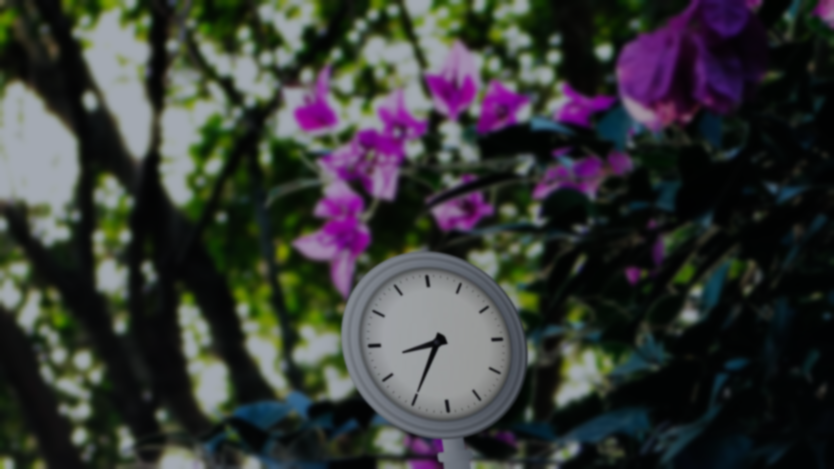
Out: 8:35
